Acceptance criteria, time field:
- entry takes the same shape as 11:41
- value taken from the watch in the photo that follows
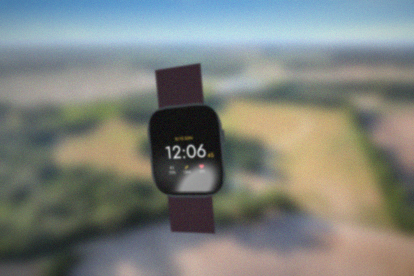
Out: 12:06
